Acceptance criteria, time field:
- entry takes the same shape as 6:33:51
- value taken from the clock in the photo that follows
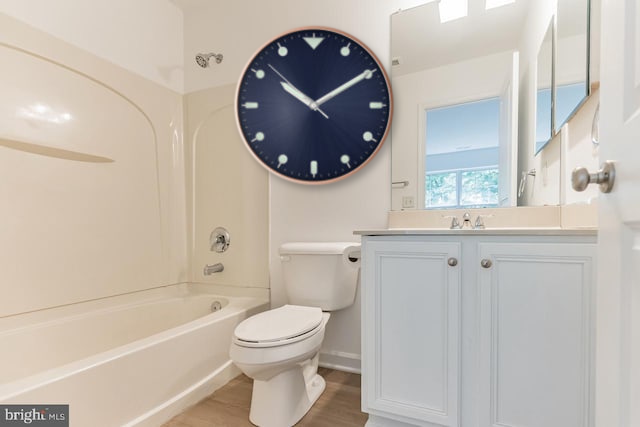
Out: 10:09:52
